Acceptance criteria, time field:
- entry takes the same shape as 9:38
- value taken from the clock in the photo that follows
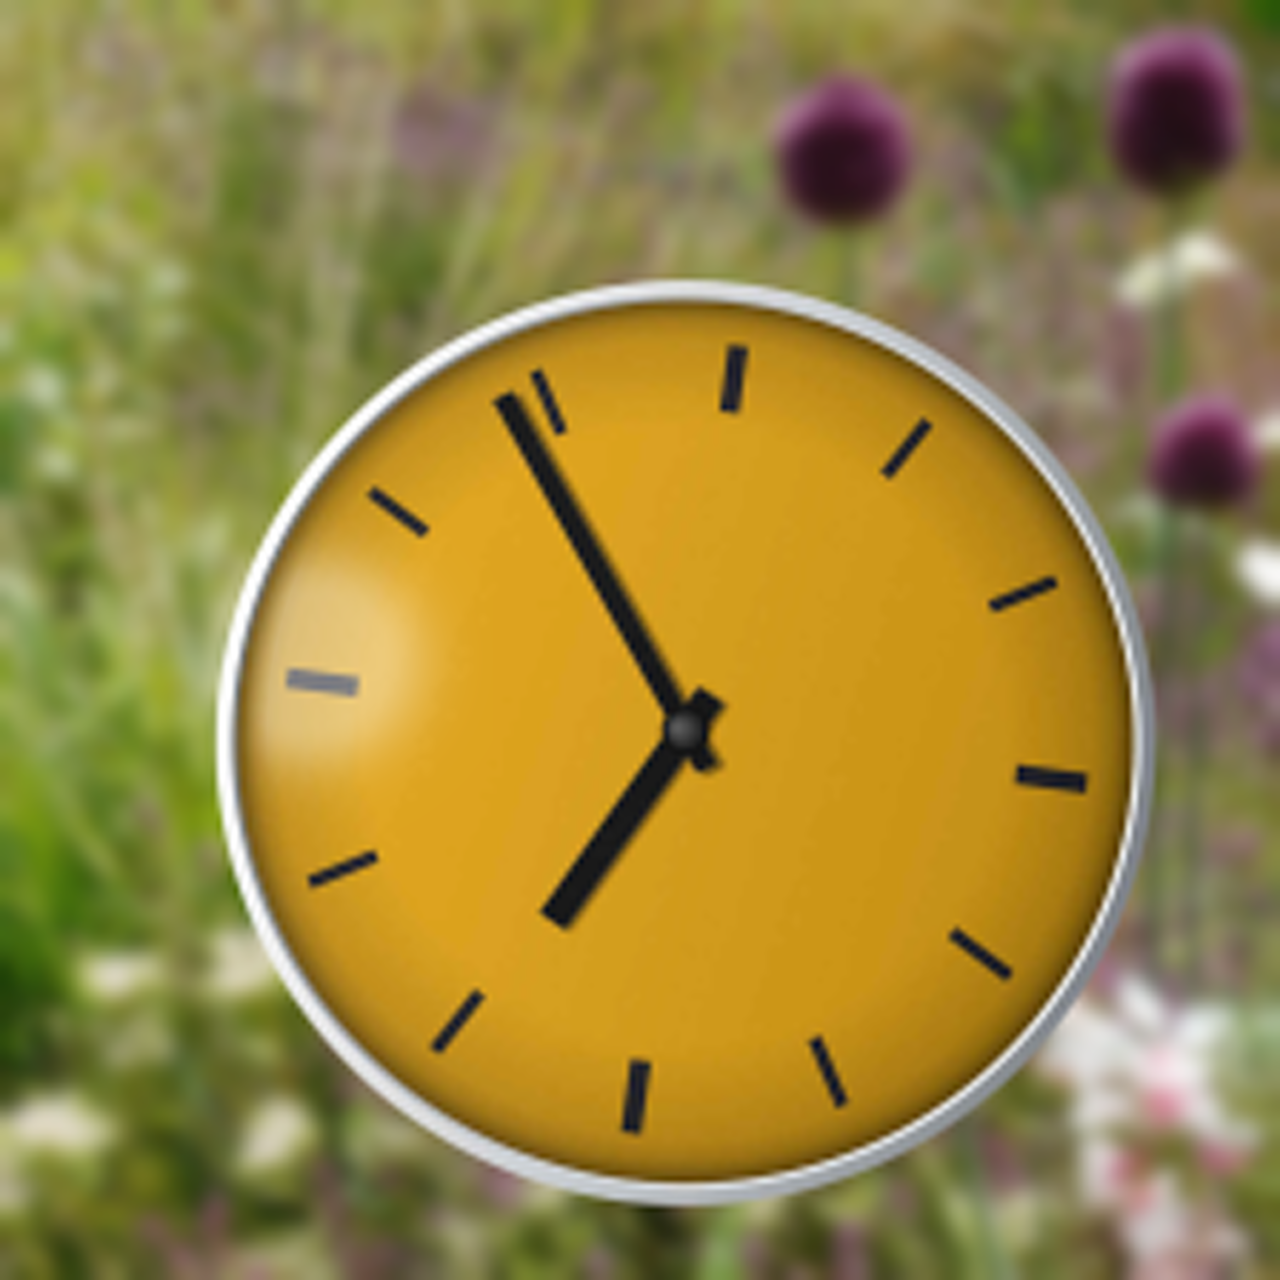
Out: 6:54
